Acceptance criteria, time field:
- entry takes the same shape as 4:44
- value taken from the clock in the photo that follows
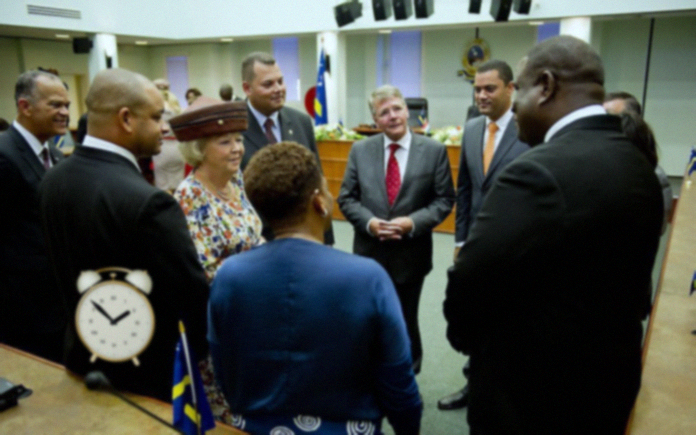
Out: 1:52
